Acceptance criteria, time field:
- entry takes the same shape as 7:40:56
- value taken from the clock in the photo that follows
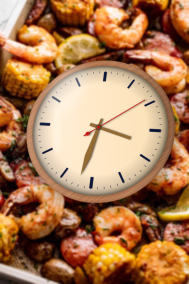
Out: 3:32:09
